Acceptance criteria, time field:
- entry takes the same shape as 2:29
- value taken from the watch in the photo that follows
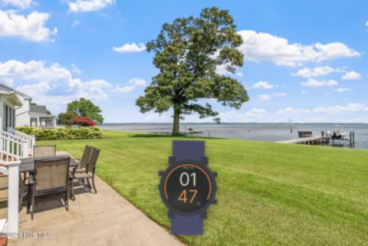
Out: 1:47
